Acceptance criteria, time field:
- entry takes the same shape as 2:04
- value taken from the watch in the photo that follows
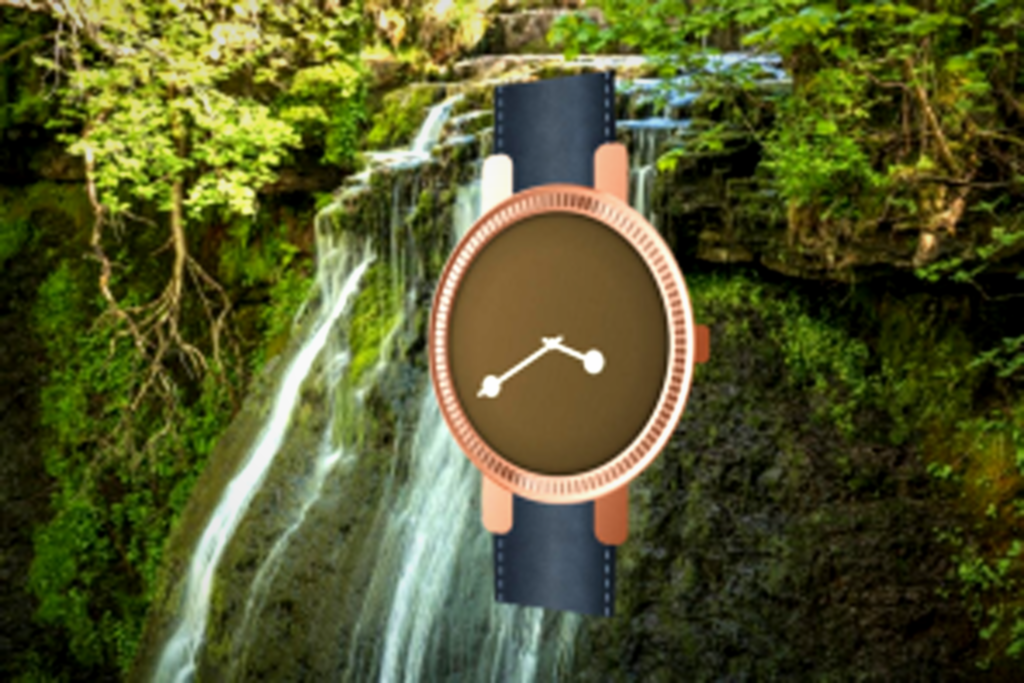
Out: 3:40
